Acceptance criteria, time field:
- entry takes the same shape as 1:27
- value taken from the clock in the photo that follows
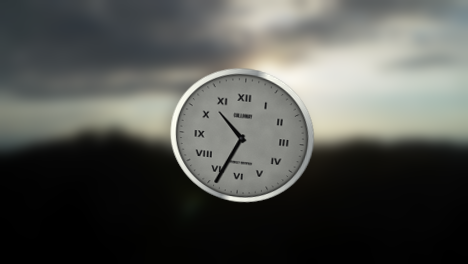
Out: 10:34
